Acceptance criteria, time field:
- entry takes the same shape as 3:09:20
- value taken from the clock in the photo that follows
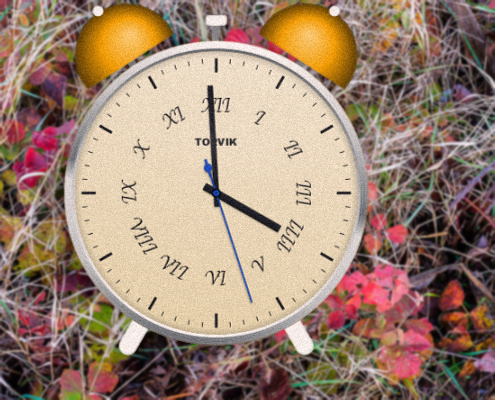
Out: 3:59:27
